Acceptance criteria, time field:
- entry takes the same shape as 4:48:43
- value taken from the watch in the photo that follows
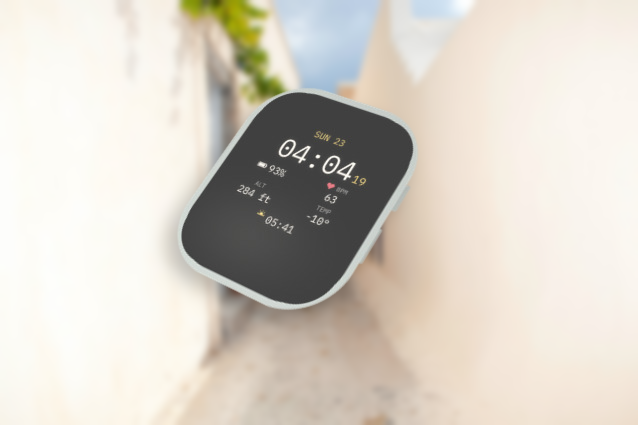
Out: 4:04:19
